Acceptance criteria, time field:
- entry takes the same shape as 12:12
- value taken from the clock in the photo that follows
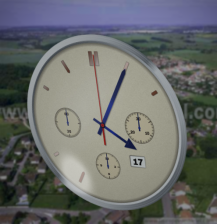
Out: 4:05
